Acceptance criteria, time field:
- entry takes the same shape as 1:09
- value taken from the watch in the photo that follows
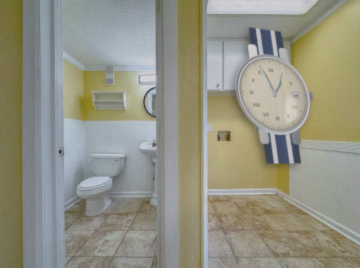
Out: 12:56
